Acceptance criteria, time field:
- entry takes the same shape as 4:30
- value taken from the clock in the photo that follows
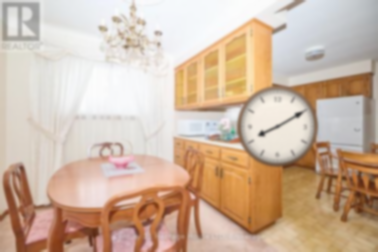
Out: 8:10
